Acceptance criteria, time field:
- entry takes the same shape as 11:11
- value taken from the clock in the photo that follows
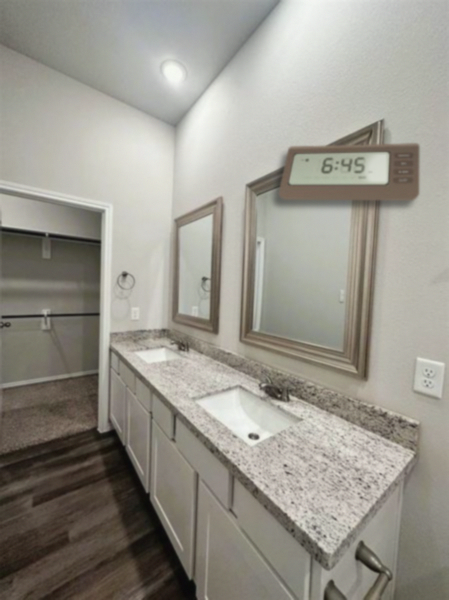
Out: 6:45
